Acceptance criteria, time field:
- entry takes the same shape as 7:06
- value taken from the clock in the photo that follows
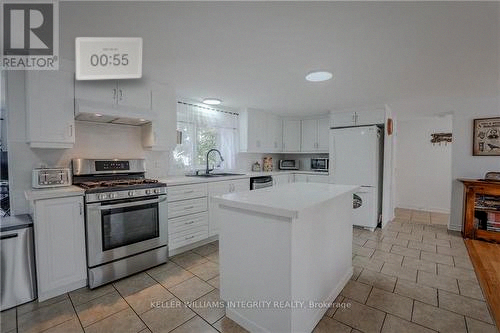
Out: 0:55
